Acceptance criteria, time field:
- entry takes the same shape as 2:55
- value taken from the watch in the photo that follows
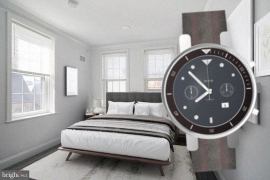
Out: 7:53
